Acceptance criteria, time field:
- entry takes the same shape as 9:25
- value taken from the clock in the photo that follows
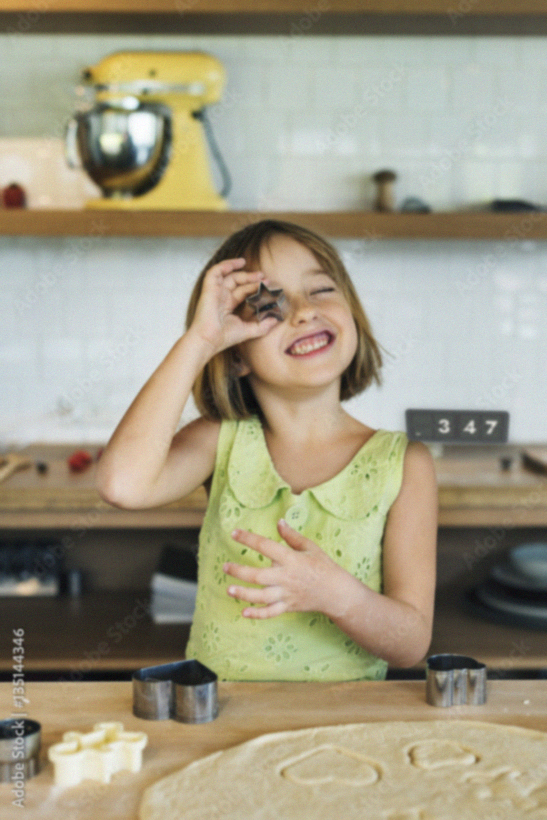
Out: 3:47
